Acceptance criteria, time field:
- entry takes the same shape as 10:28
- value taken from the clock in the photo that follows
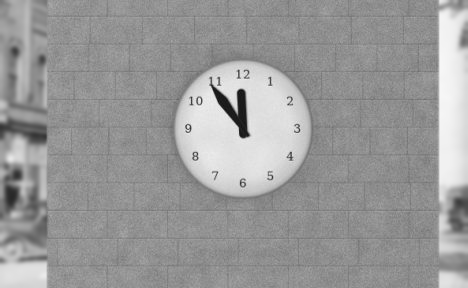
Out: 11:54
